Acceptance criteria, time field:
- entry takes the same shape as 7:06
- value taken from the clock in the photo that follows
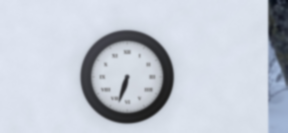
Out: 6:33
